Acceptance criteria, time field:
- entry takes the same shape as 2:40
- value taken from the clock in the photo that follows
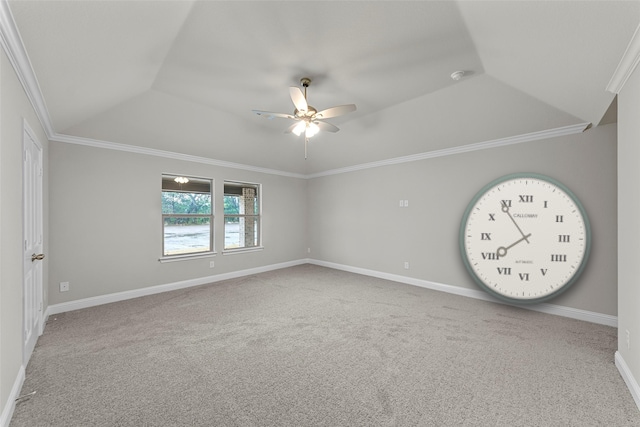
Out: 7:54
